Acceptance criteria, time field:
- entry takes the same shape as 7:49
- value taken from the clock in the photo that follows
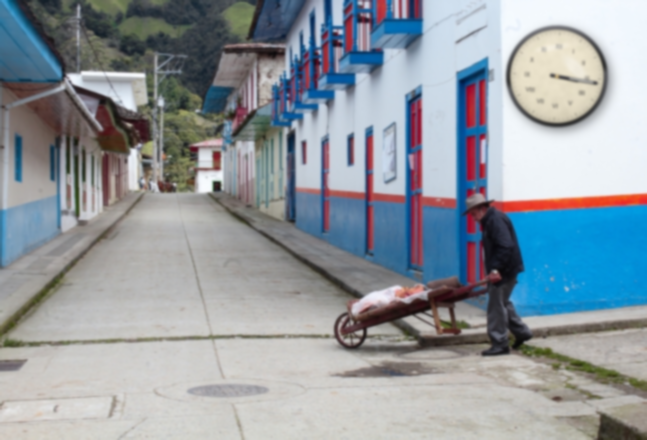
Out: 3:16
